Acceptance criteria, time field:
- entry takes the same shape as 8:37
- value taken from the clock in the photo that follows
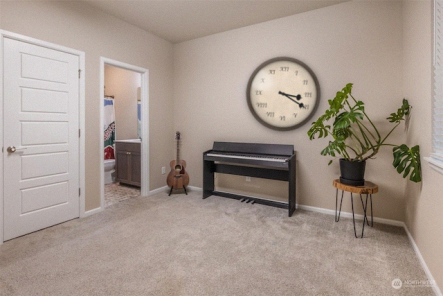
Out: 3:20
